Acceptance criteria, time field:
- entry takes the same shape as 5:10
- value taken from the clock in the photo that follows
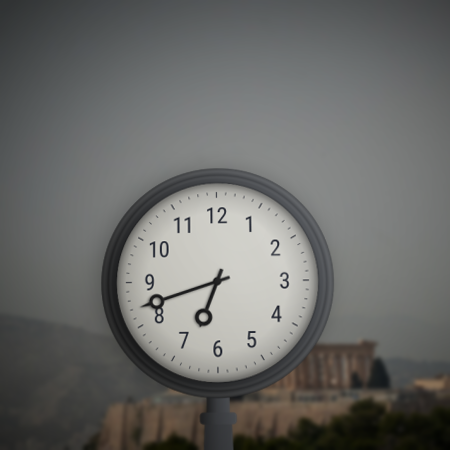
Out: 6:42
